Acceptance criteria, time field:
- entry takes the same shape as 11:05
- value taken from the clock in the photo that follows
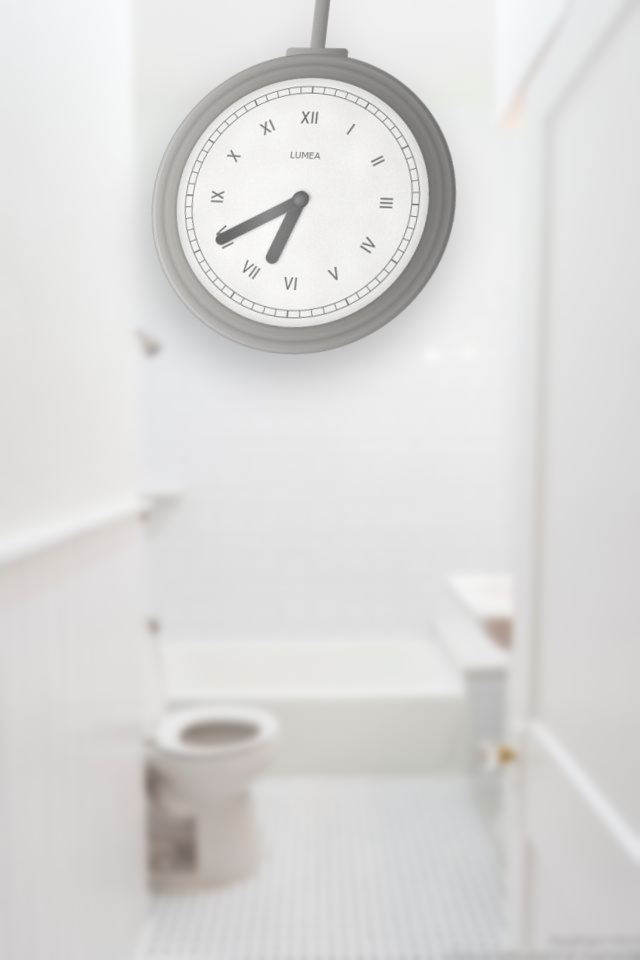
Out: 6:40
